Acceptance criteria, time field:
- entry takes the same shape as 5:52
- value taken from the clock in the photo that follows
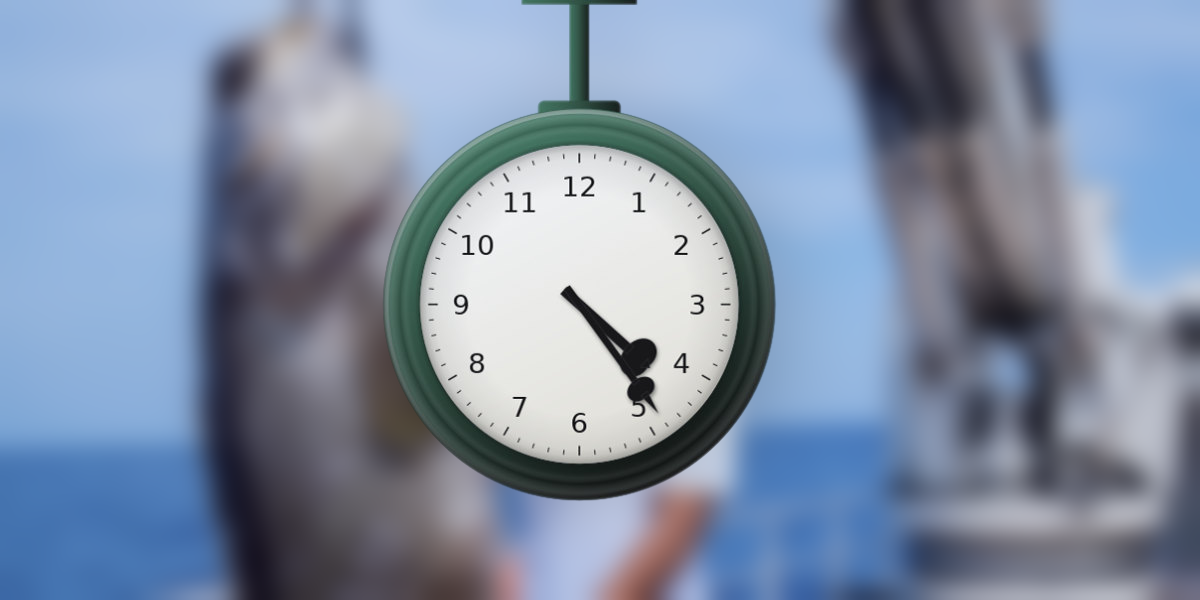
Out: 4:24
